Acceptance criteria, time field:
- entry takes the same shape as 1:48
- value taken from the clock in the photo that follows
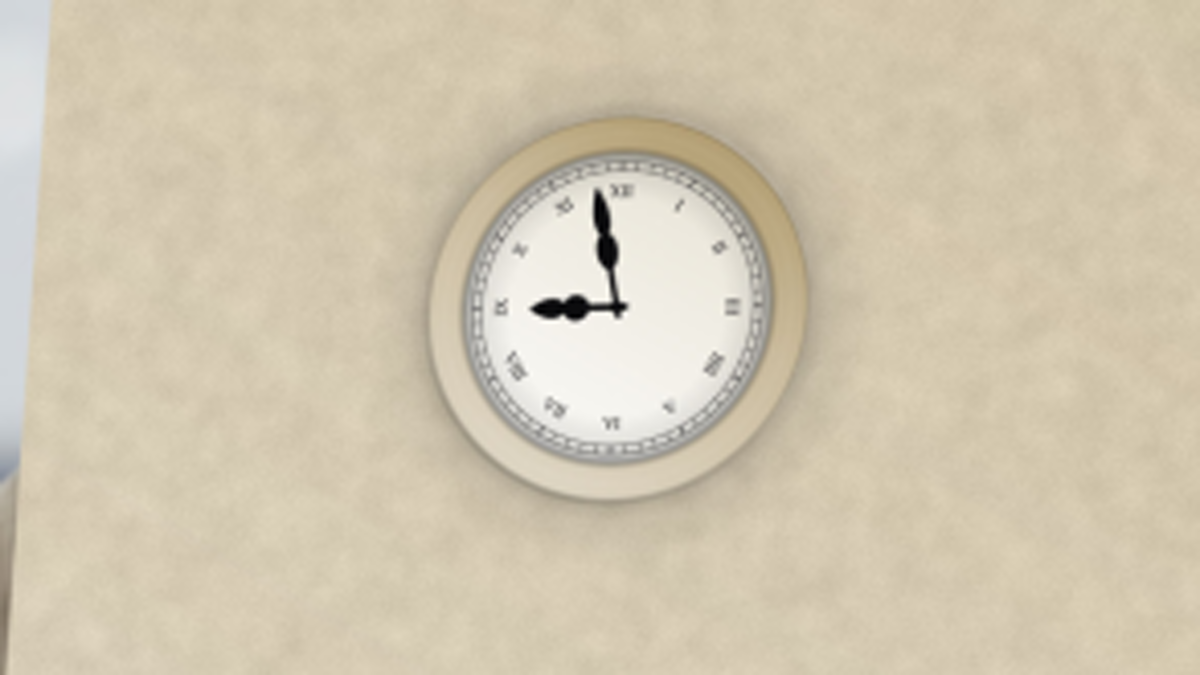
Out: 8:58
